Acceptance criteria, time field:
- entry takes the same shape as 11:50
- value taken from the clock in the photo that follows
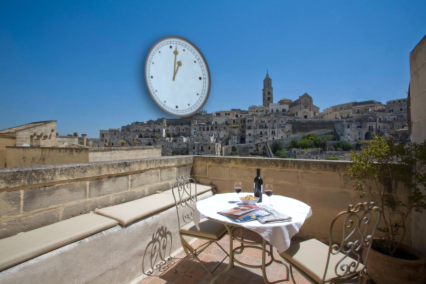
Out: 1:02
